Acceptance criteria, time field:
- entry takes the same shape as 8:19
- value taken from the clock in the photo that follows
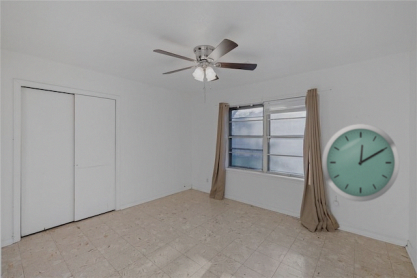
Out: 12:10
